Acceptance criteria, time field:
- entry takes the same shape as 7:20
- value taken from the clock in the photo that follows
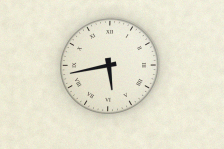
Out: 5:43
